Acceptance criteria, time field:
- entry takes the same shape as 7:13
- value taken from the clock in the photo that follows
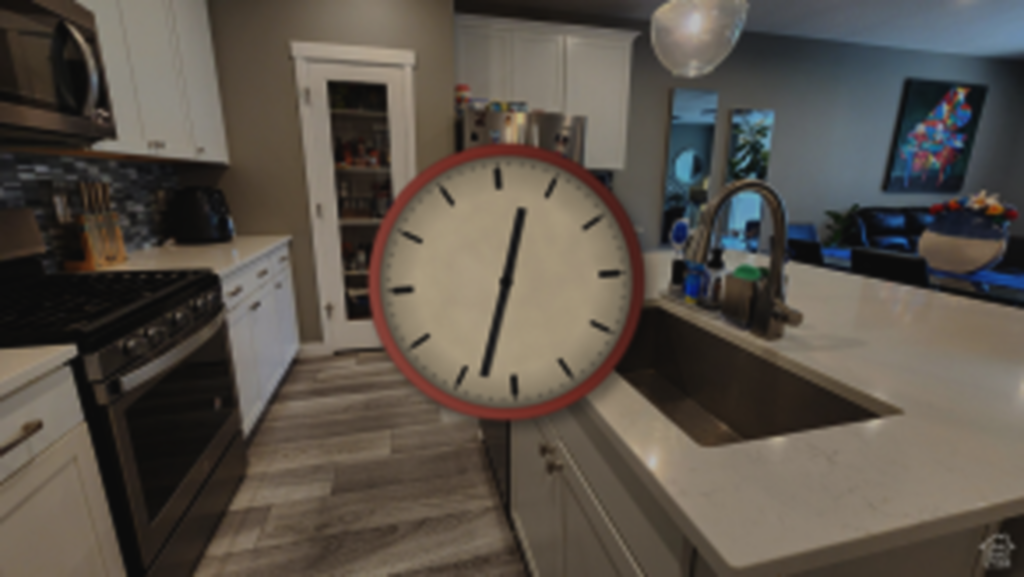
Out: 12:33
